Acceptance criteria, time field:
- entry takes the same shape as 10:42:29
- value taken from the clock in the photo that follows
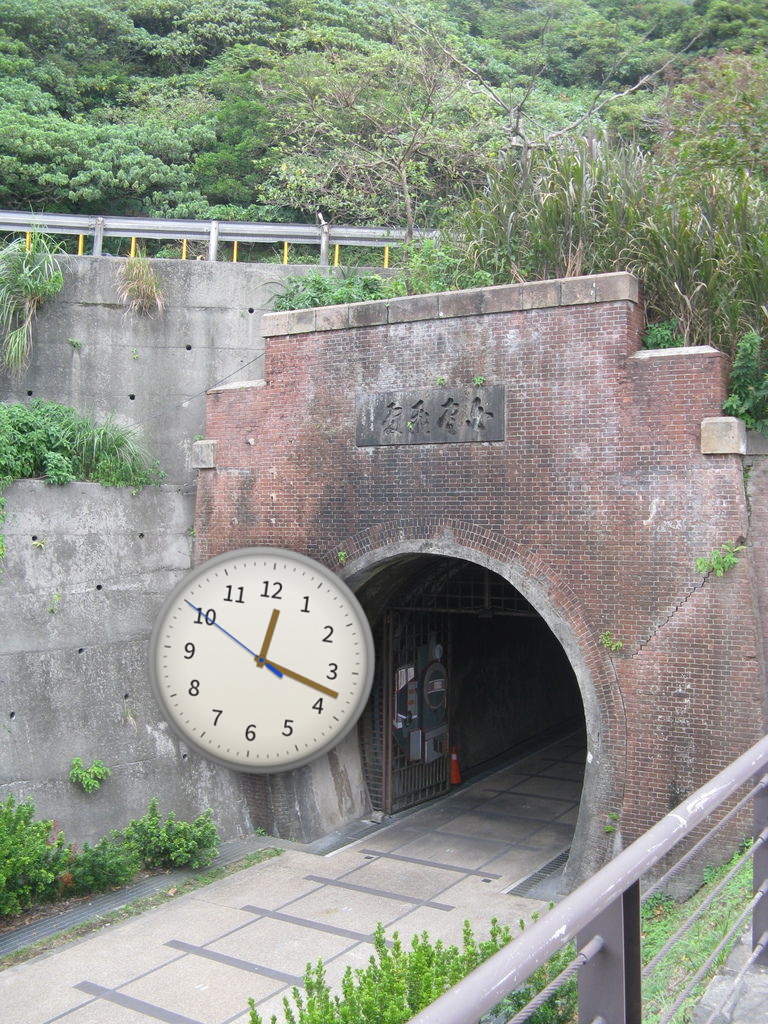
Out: 12:17:50
